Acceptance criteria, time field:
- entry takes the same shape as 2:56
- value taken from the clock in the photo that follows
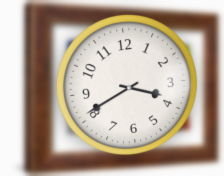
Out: 3:41
